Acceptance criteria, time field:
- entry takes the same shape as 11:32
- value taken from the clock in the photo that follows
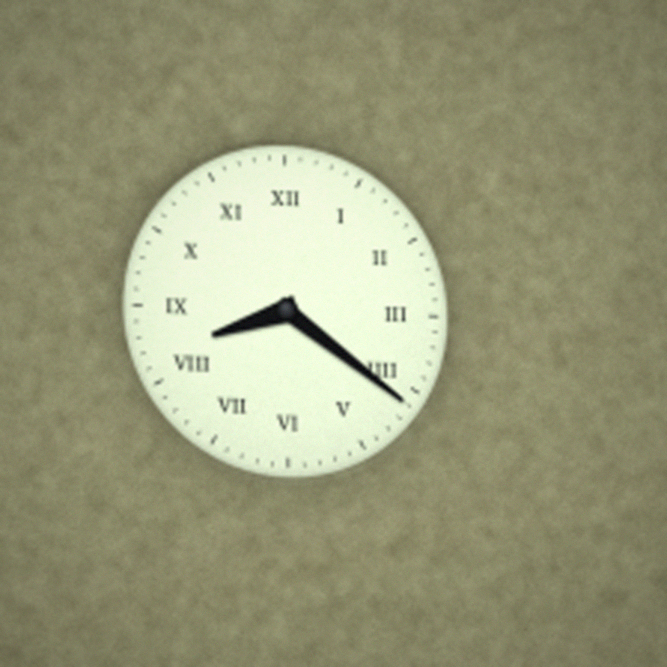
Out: 8:21
